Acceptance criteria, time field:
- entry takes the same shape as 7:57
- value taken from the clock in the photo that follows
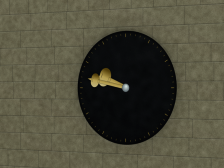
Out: 9:47
